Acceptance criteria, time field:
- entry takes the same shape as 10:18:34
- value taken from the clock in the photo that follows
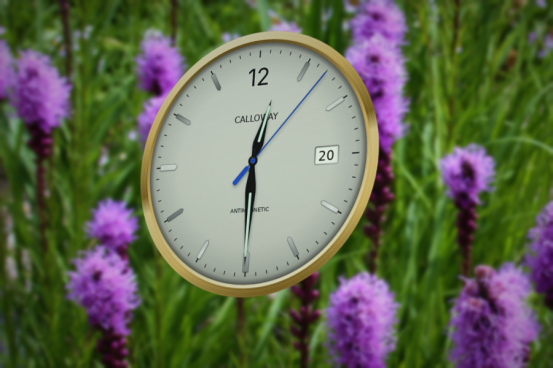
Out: 12:30:07
